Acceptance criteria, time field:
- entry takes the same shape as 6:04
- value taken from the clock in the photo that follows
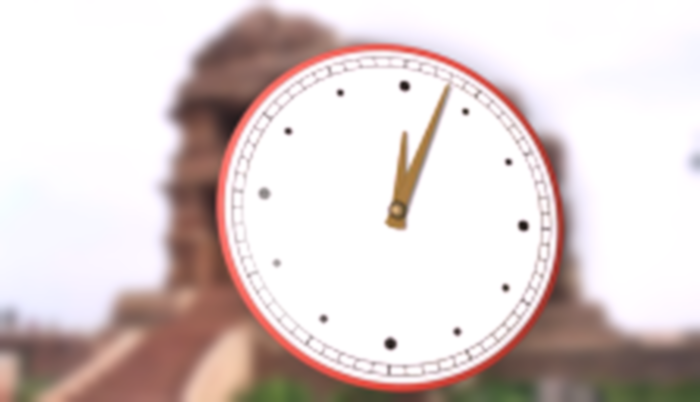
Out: 12:03
